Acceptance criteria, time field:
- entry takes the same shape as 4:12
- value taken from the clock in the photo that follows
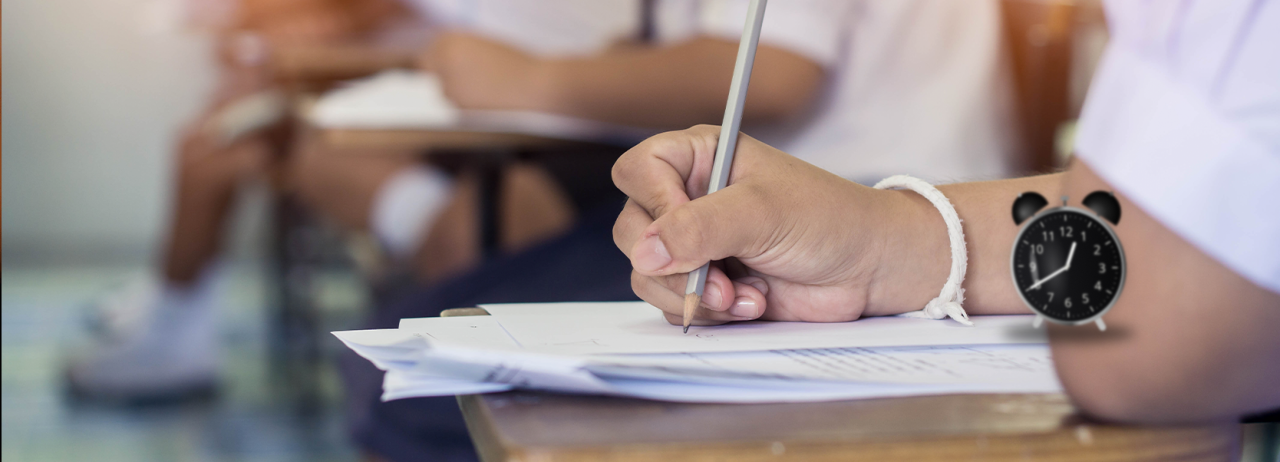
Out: 12:40
